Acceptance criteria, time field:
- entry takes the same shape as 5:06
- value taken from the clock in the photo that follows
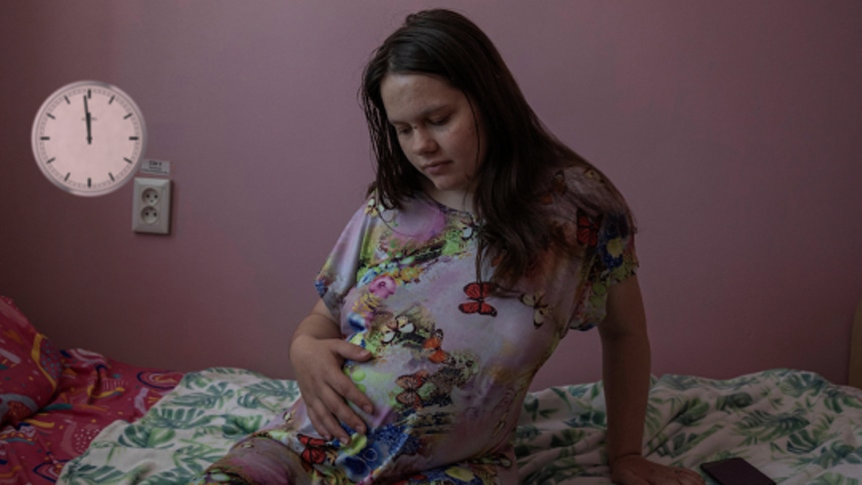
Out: 11:59
